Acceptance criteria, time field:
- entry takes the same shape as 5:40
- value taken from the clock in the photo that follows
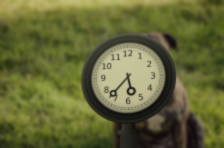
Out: 5:37
